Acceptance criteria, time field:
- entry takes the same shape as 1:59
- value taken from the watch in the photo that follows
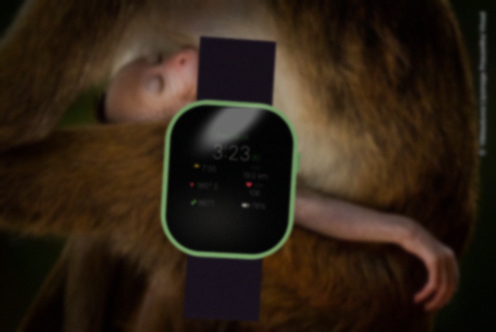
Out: 3:23
